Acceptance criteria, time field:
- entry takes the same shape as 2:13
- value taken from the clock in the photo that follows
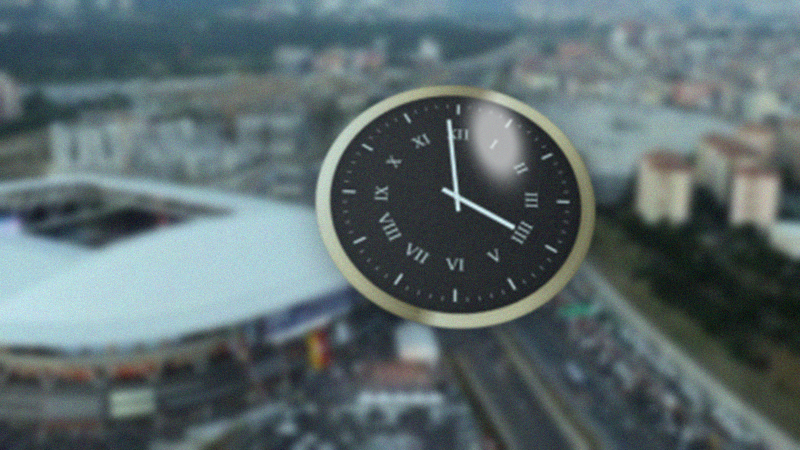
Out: 3:59
